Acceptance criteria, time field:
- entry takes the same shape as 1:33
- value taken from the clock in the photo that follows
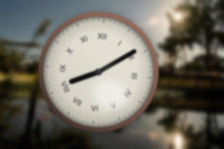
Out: 8:09
